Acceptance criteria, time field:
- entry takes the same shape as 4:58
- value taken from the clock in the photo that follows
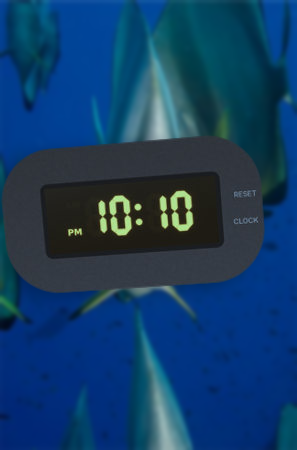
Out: 10:10
